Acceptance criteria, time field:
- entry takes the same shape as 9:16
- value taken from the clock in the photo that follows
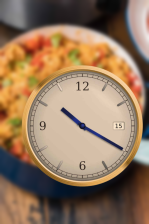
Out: 10:20
